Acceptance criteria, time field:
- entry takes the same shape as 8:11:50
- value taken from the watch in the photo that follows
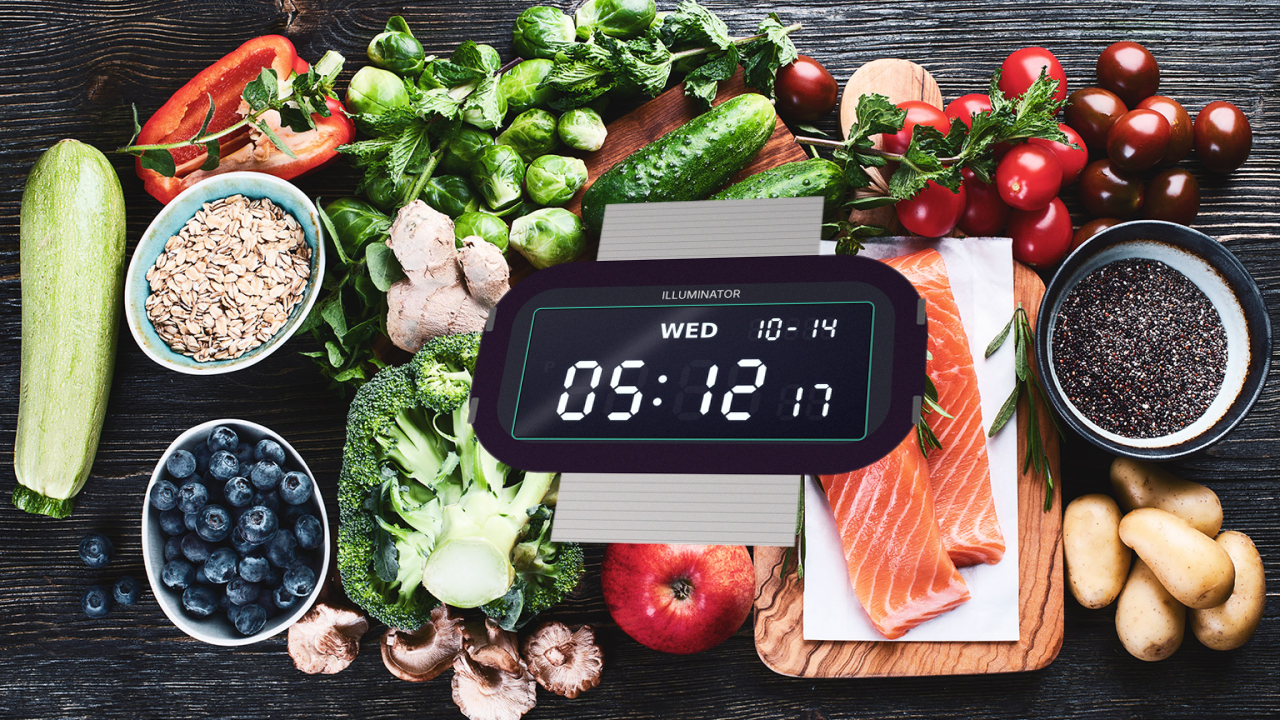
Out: 5:12:17
